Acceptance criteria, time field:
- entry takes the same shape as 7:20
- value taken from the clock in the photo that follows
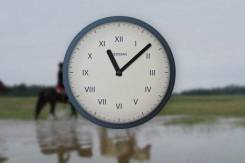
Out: 11:08
